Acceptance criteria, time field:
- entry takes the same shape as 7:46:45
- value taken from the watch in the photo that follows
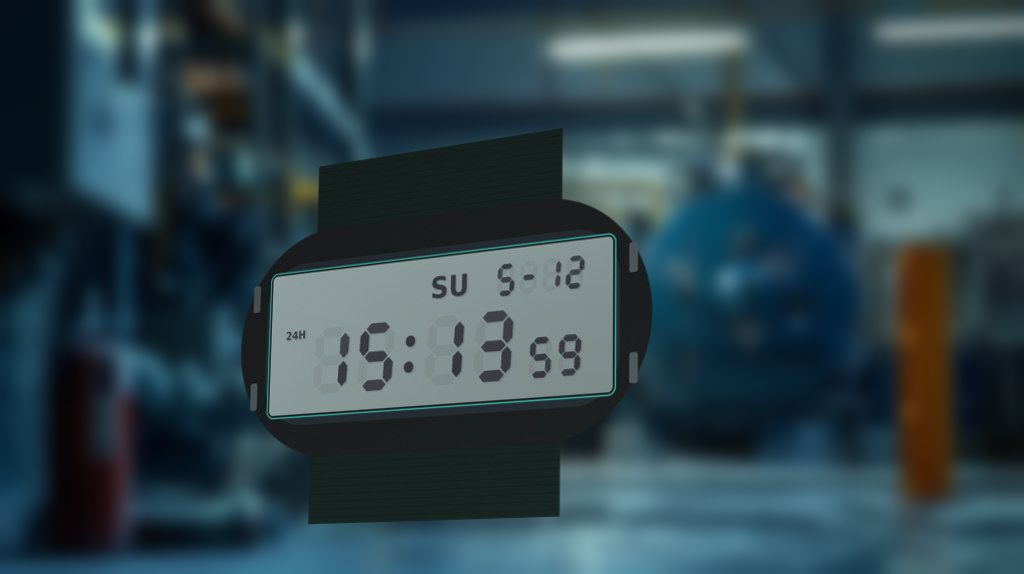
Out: 15:13:59
